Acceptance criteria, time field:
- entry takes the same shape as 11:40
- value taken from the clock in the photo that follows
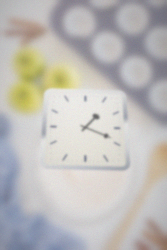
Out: 1:19
